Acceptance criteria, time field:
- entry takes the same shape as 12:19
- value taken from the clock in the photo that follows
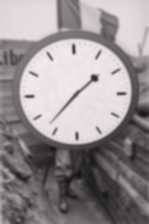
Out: 1:37
